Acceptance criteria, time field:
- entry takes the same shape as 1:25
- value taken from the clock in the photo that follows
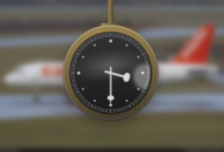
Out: 3:30
